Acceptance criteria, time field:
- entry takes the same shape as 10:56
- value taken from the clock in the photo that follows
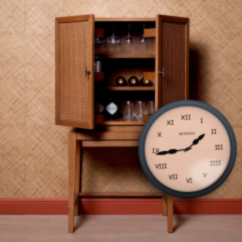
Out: 1:44
